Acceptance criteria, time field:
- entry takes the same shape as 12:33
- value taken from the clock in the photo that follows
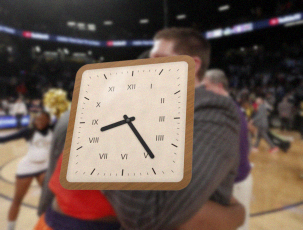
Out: 8:24
